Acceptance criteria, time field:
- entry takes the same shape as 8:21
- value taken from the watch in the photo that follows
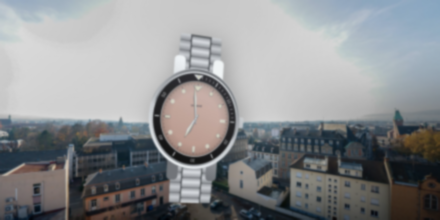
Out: 6:59
